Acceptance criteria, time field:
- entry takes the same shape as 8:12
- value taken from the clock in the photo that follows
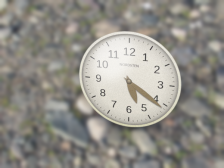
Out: 5:21
